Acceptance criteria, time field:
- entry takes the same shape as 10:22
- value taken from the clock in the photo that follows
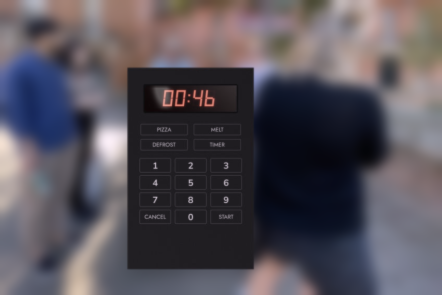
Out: 0:46
